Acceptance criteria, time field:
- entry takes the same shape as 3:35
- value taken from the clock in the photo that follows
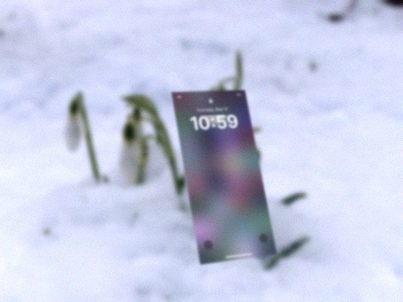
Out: 10:59
